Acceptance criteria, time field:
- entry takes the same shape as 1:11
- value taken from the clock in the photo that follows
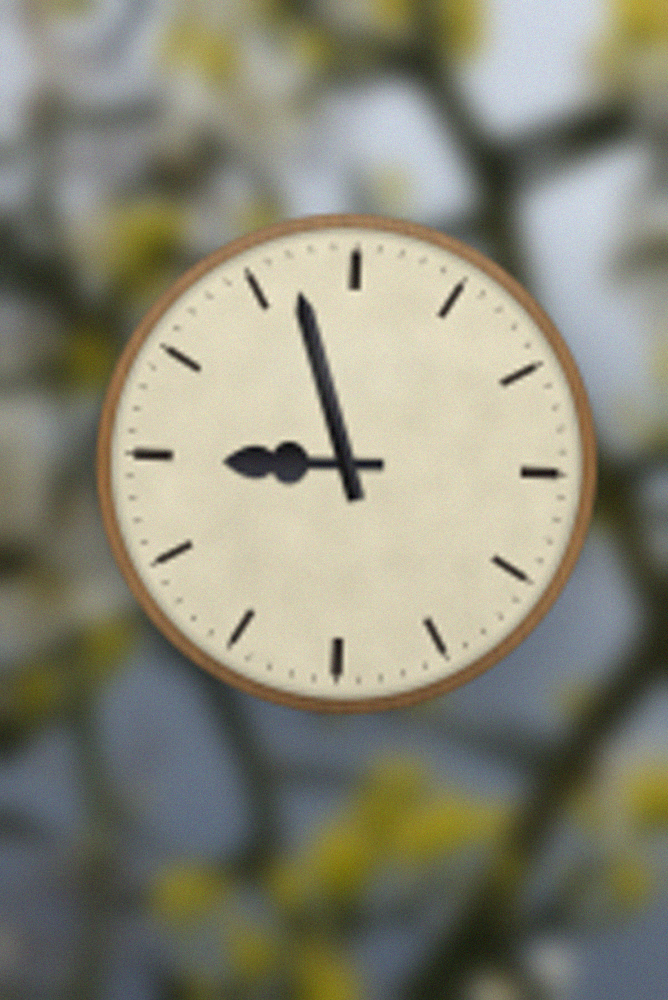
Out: 8:57
